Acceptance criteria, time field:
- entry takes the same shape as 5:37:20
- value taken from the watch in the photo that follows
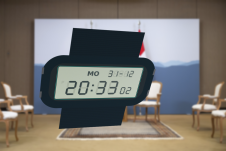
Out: 20:33:02
